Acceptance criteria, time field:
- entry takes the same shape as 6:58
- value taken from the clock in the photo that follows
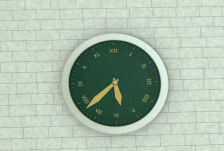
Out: 5:38
